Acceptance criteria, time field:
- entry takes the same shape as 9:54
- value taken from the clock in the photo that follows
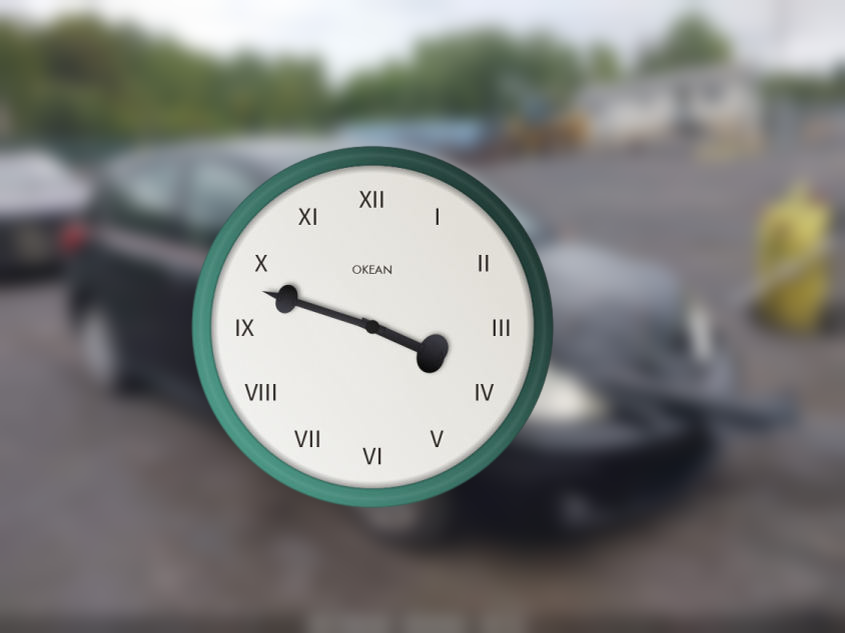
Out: 3:48
